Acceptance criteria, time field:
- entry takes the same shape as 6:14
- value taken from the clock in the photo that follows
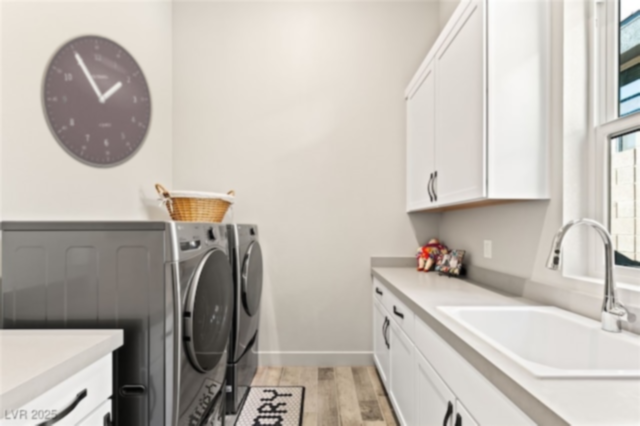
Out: 1:55
